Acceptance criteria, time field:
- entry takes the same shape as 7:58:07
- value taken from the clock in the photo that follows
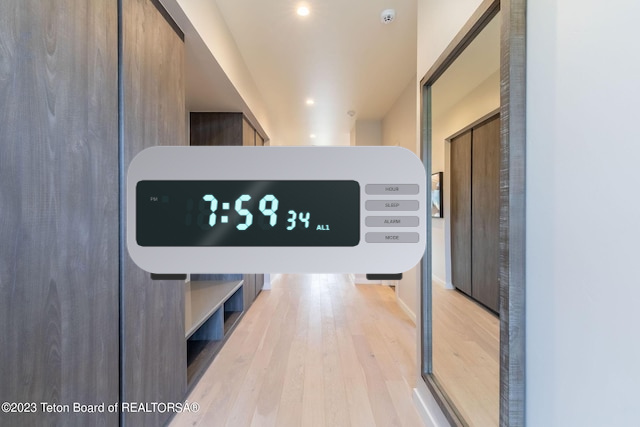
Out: 7:59:34
